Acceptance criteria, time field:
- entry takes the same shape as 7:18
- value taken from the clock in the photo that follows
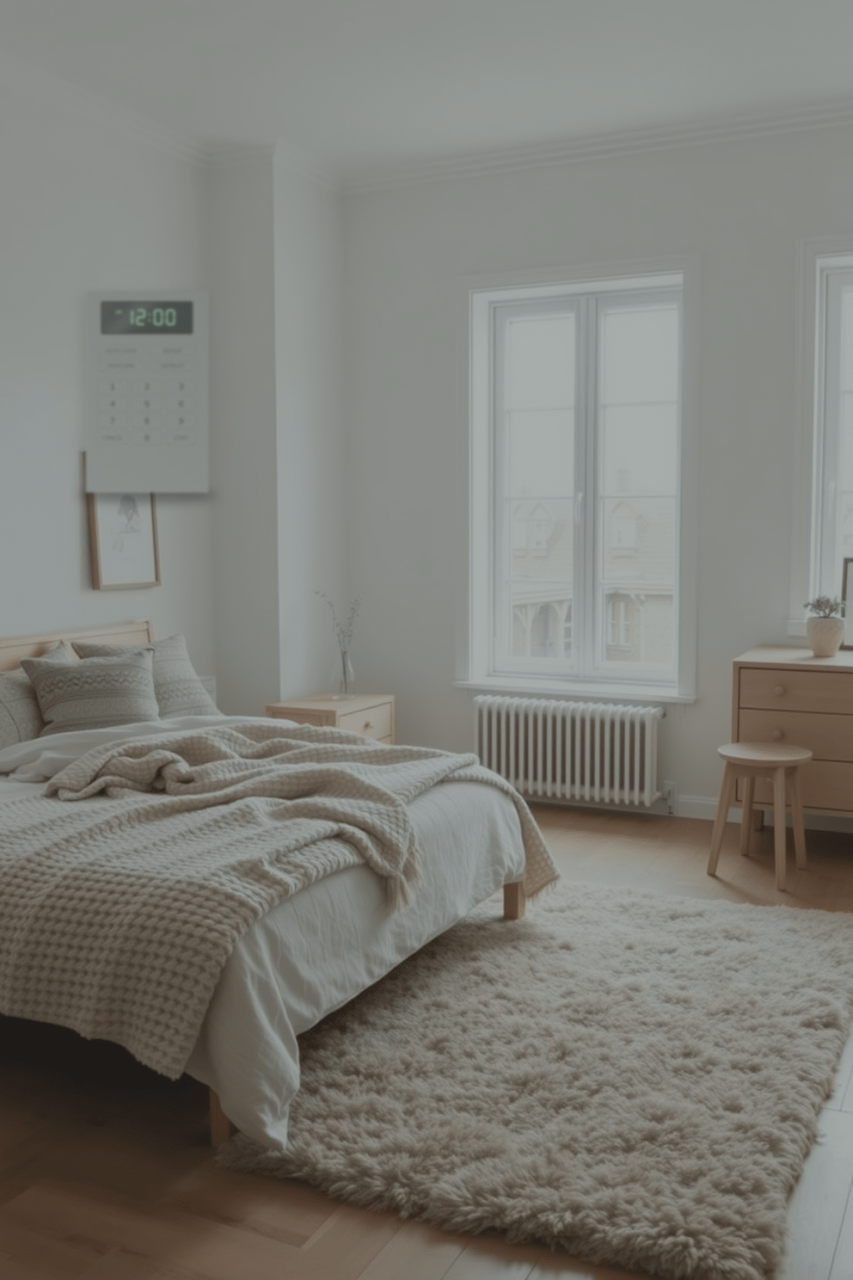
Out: 12:00
